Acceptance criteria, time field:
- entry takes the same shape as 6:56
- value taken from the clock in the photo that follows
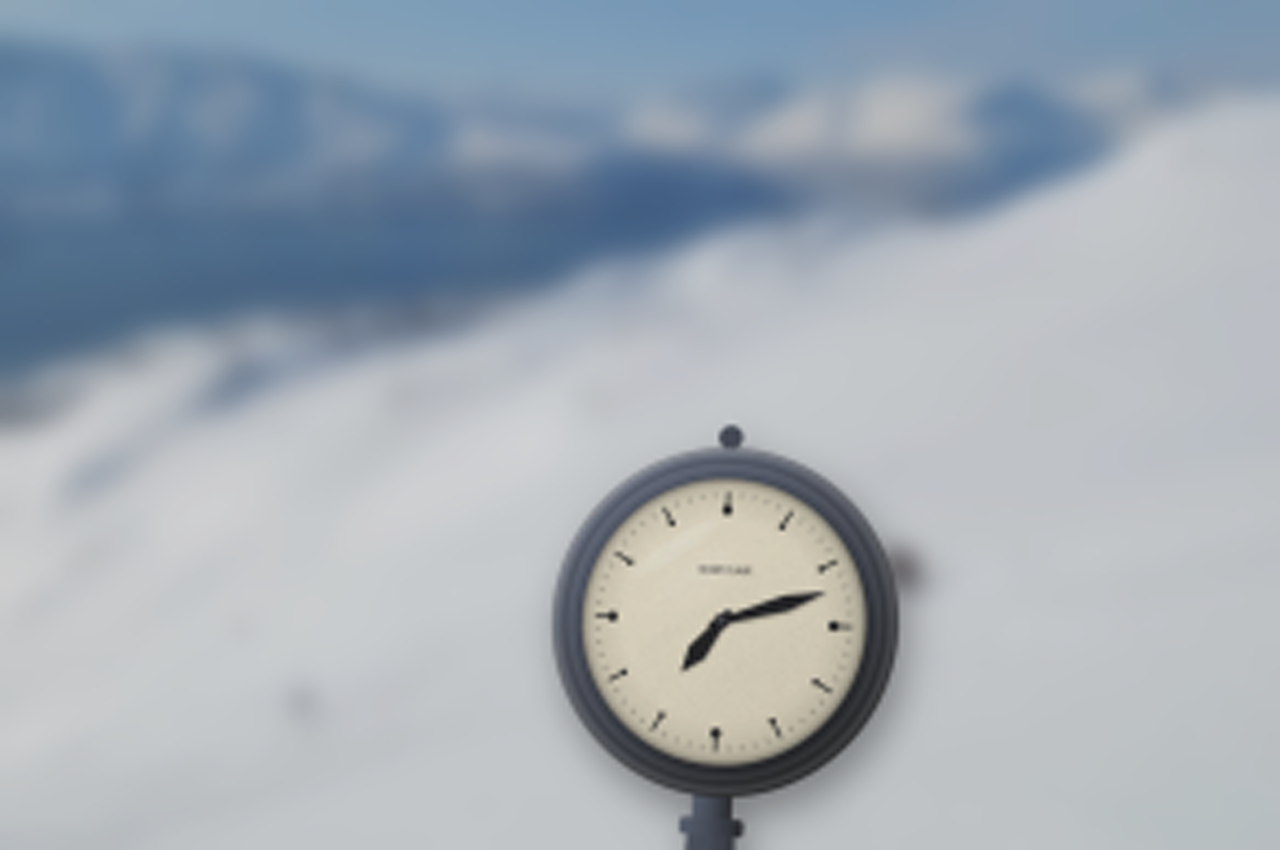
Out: 7:12
